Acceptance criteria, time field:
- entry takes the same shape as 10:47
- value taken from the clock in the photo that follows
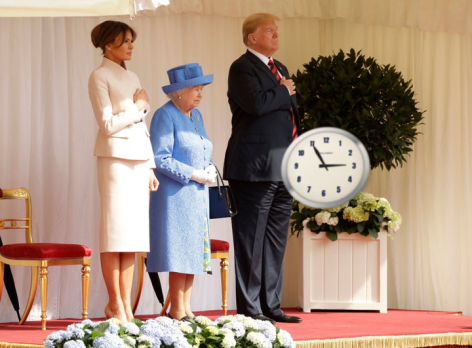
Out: 2:55
